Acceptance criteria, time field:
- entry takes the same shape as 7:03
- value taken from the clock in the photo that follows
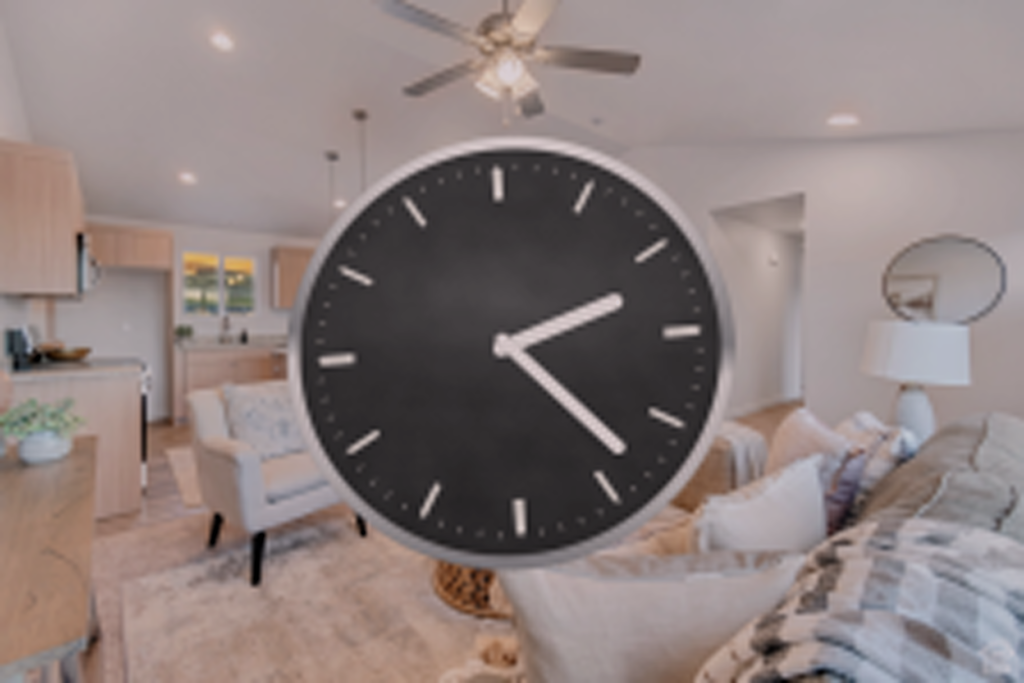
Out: 2:23
